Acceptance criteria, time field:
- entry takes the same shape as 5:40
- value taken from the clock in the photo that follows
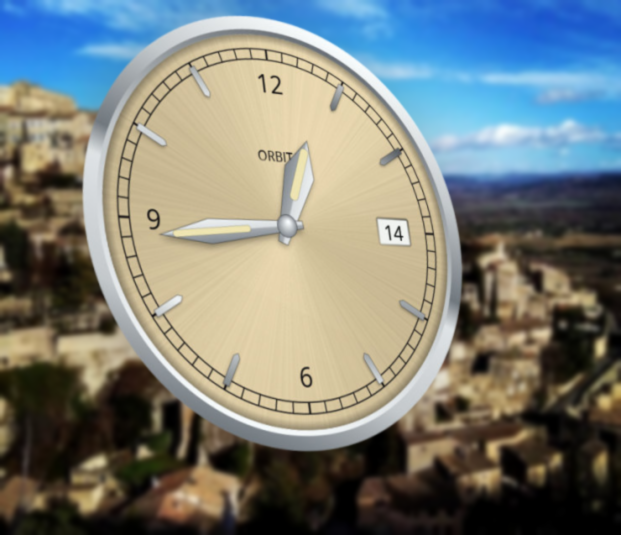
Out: 12:44
